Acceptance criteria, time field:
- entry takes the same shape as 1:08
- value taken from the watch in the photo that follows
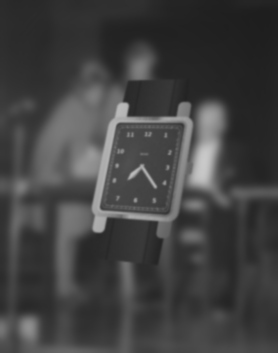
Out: 7:23
